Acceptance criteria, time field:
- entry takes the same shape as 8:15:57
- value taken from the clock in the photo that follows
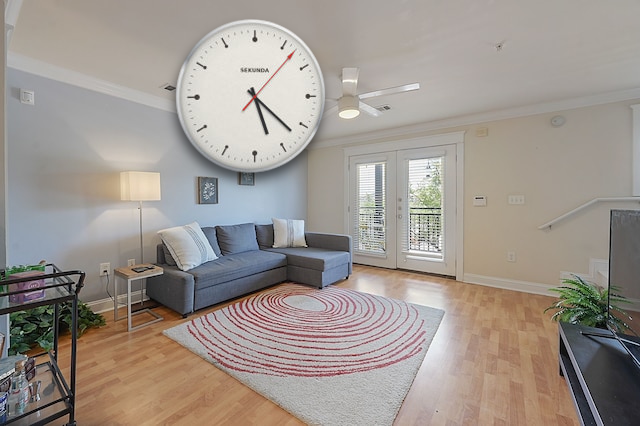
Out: 5:22:07
